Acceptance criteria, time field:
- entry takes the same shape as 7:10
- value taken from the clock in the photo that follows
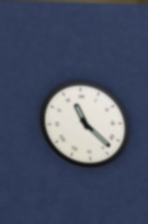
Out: 11:23
